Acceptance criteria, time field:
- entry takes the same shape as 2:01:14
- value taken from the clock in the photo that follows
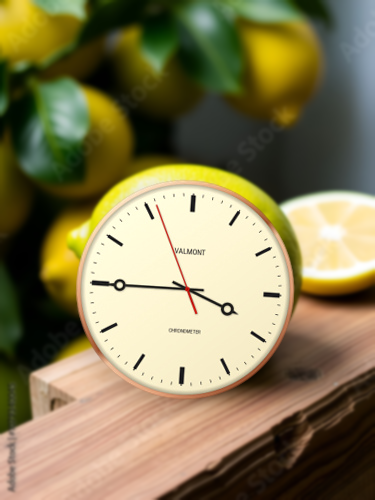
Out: 3:44:56
